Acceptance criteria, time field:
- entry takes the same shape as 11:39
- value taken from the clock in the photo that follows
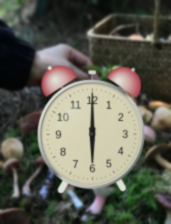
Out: 6:00
